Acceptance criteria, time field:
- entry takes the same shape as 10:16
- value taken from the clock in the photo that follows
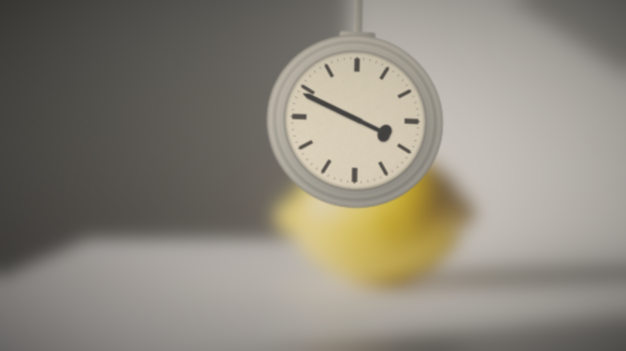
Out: 3:49
